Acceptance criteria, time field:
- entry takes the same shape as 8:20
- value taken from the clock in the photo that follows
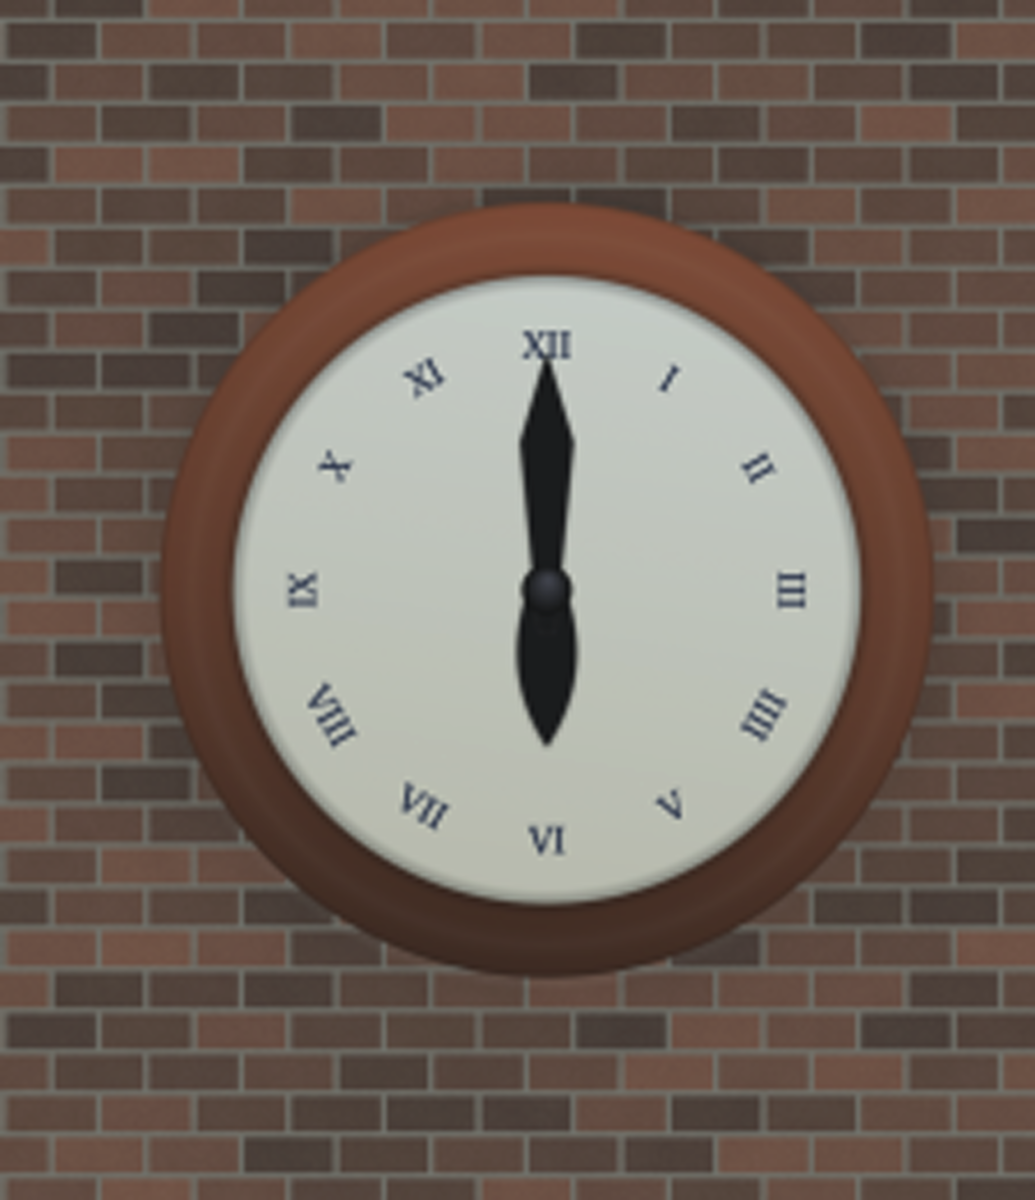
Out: 6:00
